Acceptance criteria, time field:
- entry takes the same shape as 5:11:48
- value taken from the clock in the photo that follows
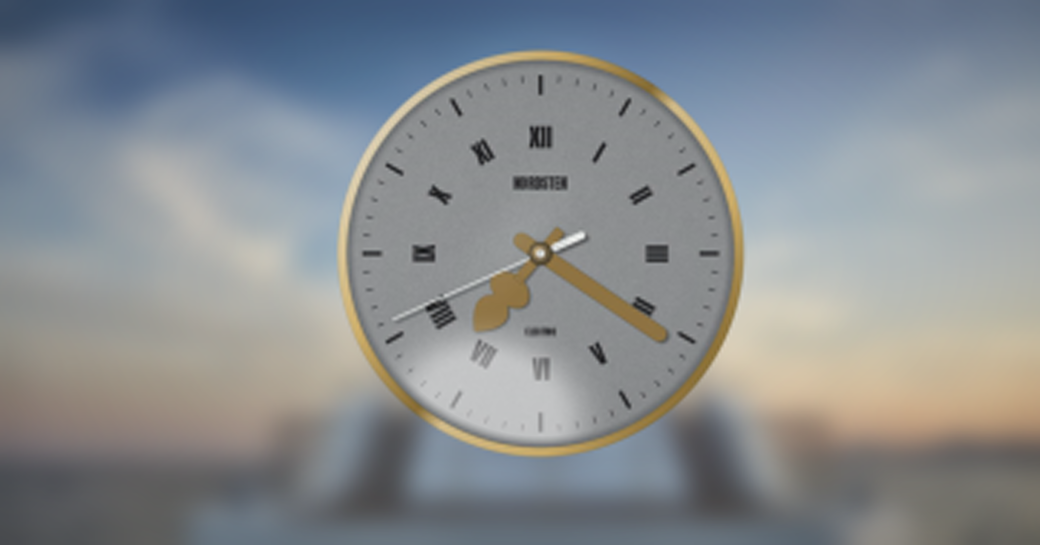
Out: 7:20:41
